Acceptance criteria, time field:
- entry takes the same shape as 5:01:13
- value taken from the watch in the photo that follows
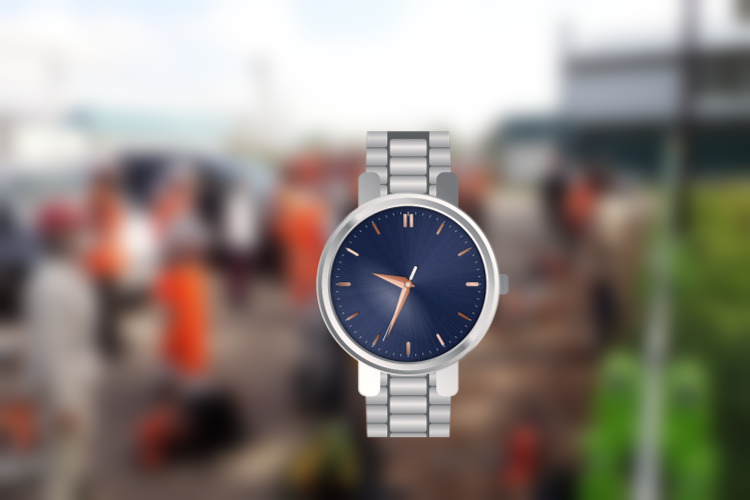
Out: 9:33:34
